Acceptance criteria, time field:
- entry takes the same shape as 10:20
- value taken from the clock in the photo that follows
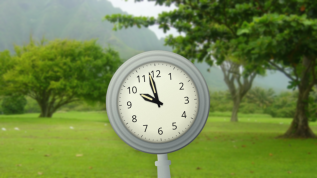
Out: 9:58
